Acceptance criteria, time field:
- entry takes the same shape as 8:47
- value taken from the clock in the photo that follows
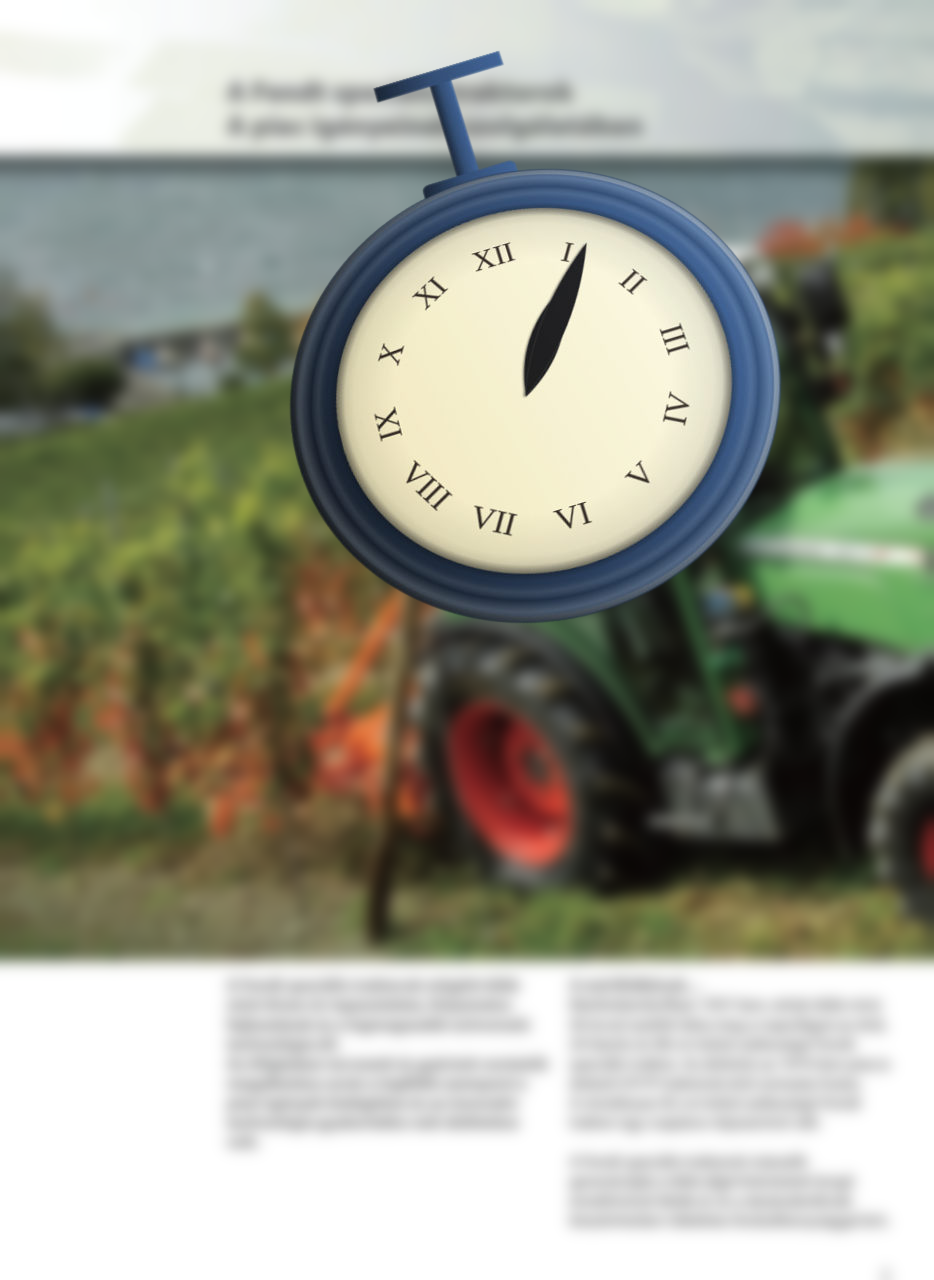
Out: 1:06
